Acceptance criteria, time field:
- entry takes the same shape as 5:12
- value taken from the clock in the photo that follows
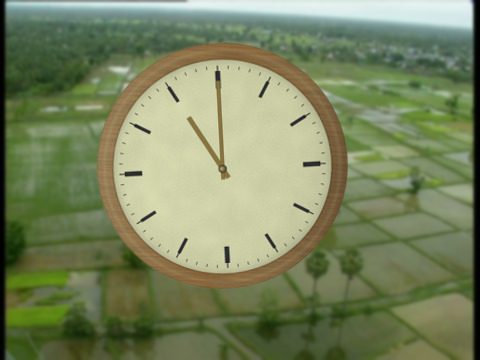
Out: 11:00
